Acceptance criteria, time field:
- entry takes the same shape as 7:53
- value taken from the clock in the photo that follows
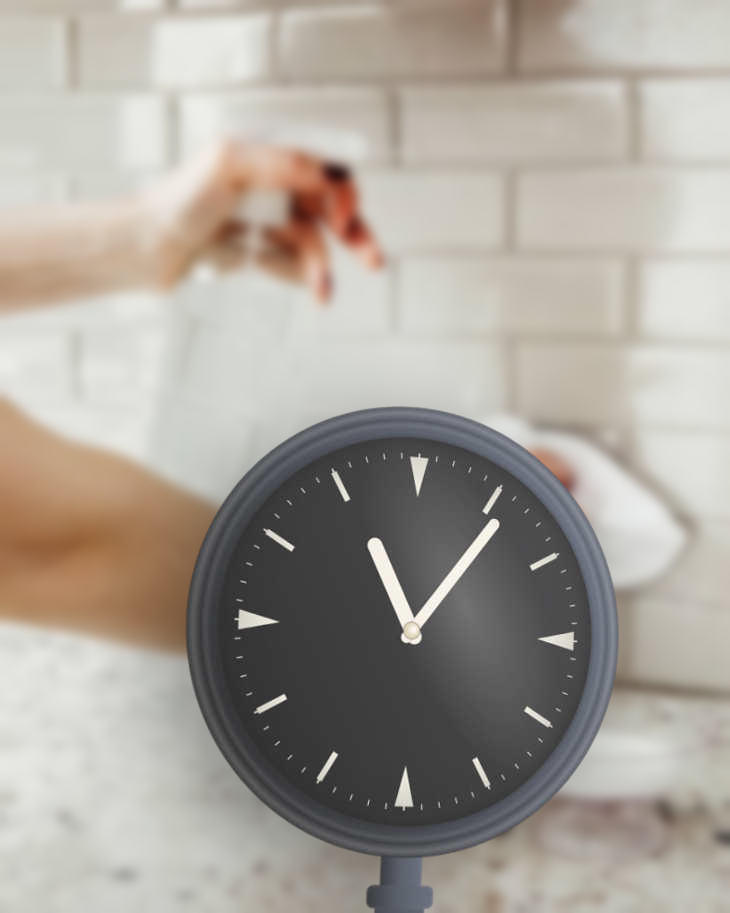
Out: 11:06
